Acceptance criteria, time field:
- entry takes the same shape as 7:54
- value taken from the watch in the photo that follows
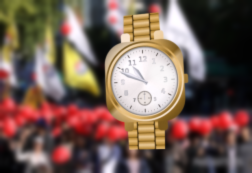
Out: 10:49
